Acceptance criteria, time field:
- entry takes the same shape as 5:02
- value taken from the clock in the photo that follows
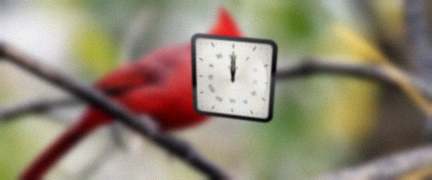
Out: 12:00
